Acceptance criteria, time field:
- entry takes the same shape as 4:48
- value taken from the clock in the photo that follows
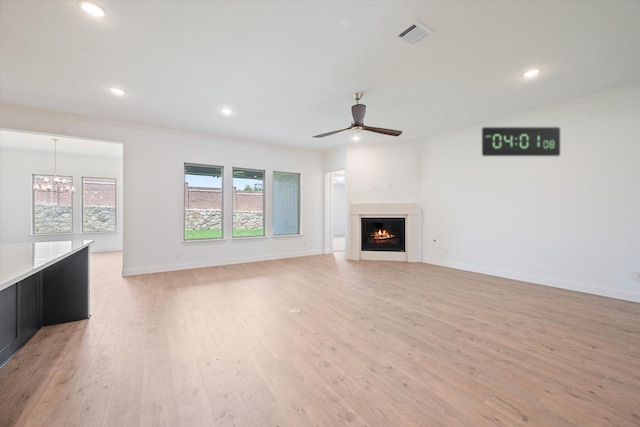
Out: 4:01
